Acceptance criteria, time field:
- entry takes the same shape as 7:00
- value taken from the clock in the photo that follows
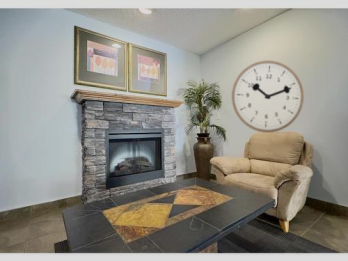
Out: 10:11
